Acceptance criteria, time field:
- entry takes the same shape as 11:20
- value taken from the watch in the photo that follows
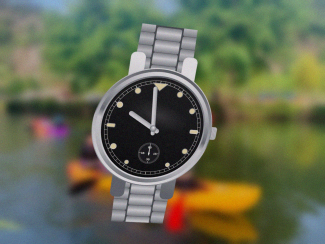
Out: 9:59
